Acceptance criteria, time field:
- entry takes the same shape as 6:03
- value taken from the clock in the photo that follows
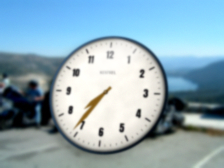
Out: 7:36
